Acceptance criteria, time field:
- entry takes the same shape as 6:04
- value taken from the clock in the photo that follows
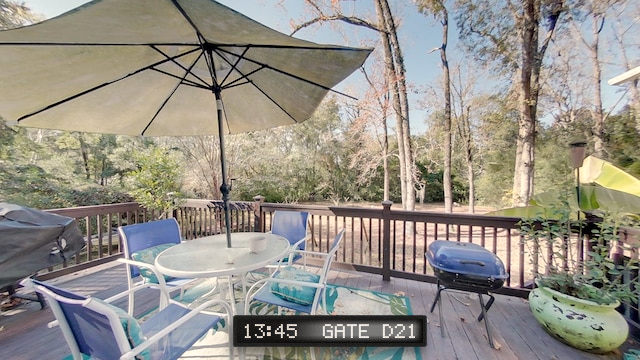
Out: 13:45
